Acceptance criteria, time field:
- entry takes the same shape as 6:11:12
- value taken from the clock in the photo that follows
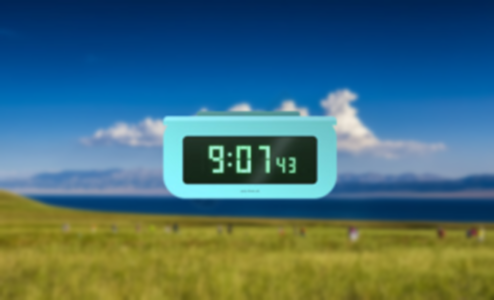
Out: 9:07:43
